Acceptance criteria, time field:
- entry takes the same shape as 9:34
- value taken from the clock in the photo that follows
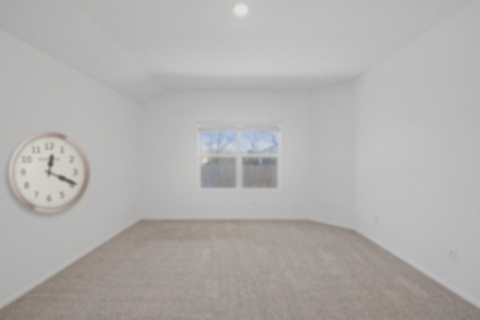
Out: 12:19
